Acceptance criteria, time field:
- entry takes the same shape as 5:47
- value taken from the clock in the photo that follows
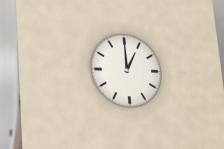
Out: 1:00
